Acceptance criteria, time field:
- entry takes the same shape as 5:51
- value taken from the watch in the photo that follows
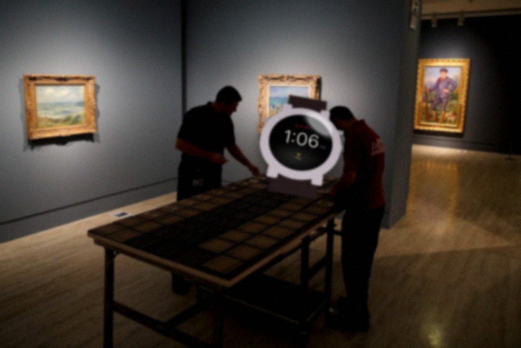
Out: 1:06
